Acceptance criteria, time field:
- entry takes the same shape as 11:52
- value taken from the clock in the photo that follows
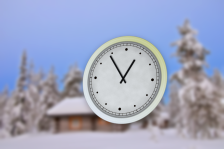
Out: 12:54
